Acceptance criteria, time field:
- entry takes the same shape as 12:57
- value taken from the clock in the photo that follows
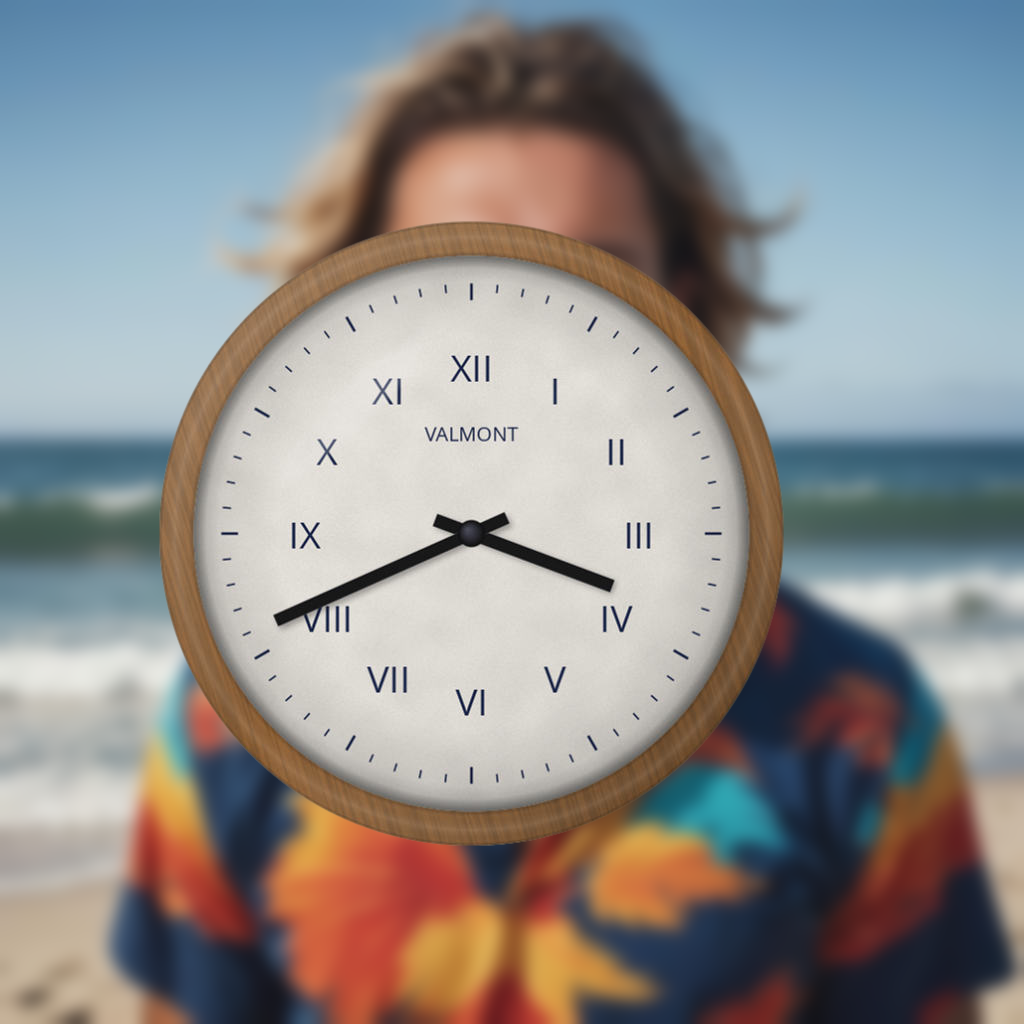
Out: 3:41
